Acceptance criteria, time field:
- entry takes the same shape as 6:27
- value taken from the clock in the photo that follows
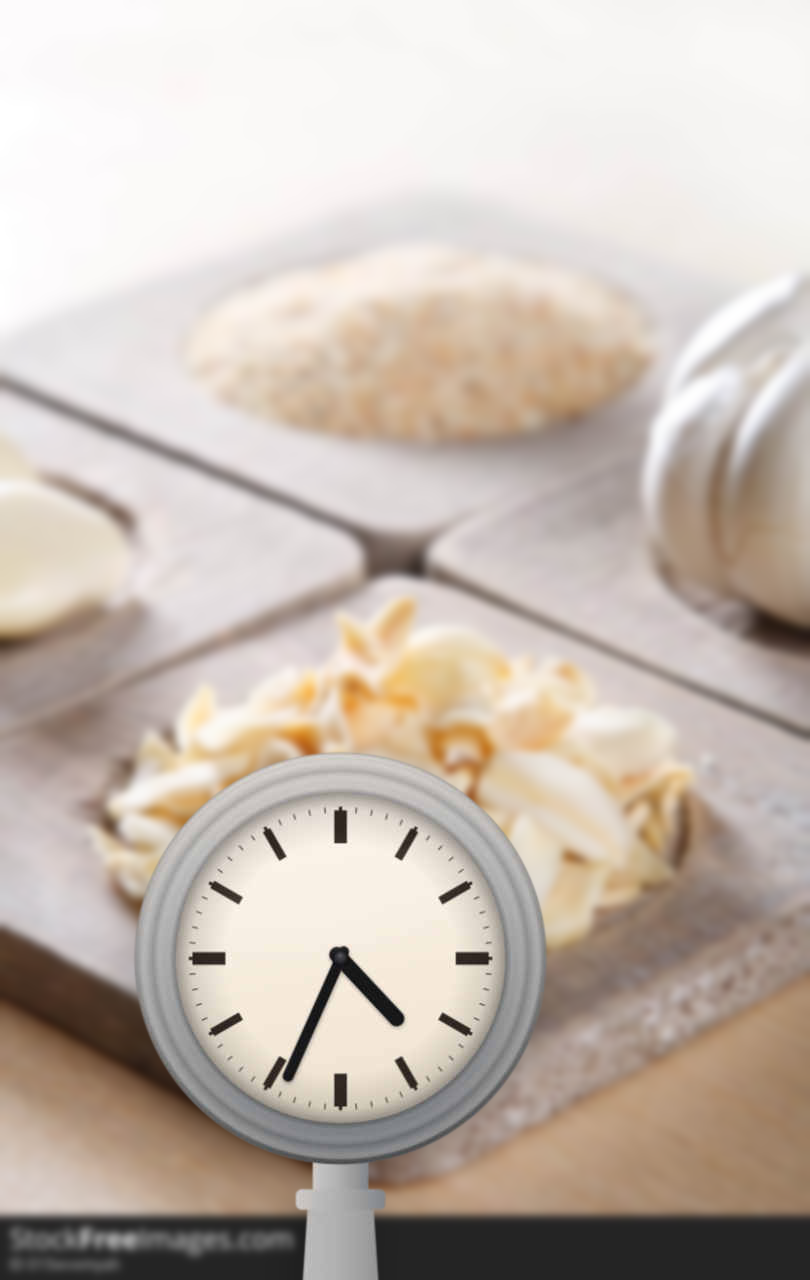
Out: 4:34
